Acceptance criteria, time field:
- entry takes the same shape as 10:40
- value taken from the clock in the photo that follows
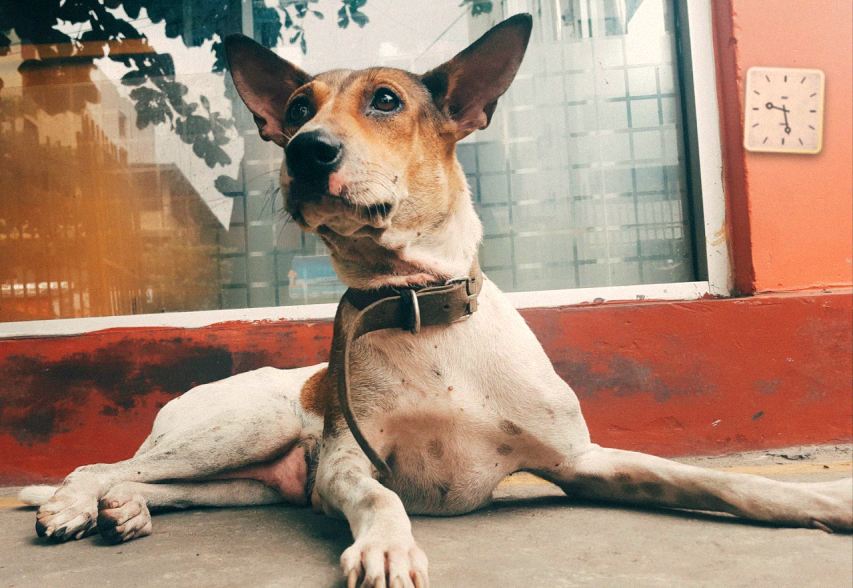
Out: 9:28
